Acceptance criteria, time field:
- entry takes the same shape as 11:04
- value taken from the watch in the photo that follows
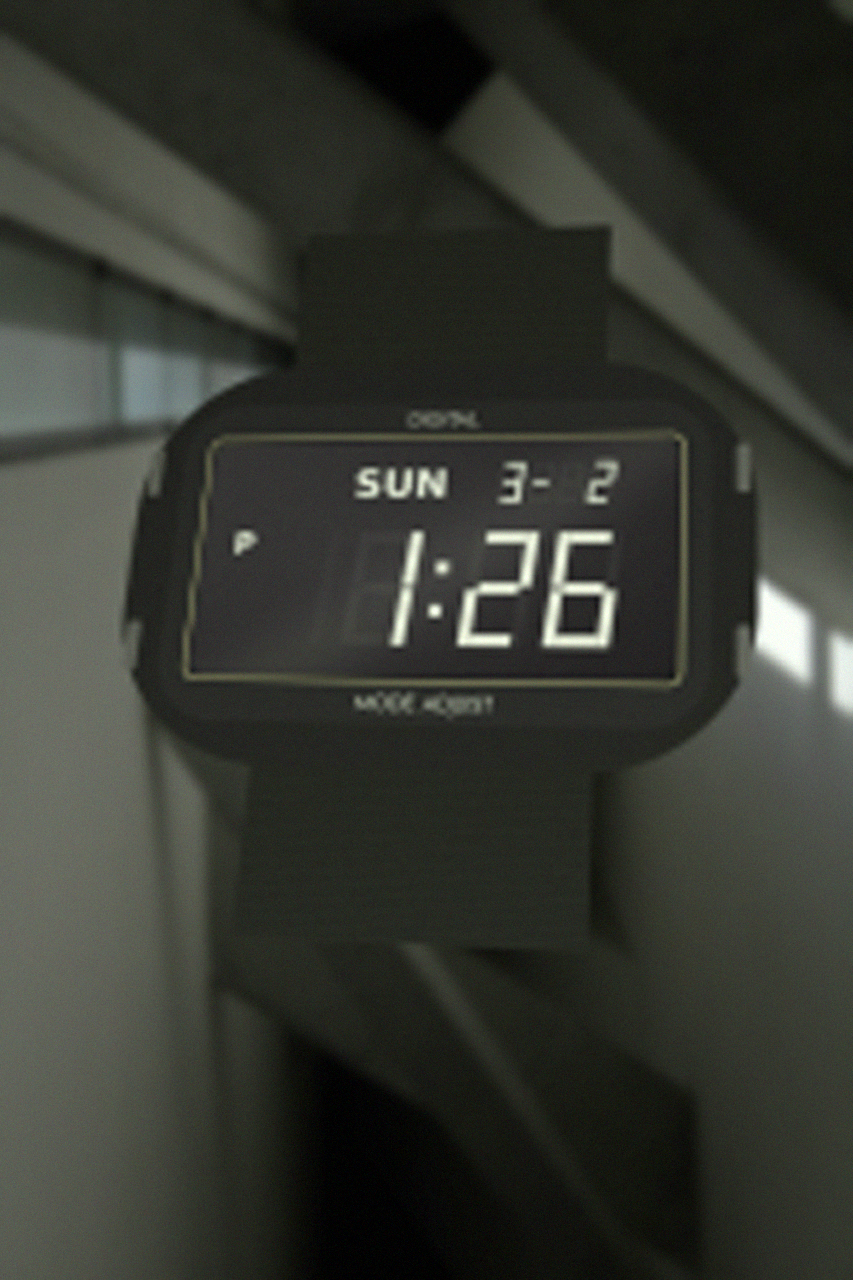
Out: 1:26
